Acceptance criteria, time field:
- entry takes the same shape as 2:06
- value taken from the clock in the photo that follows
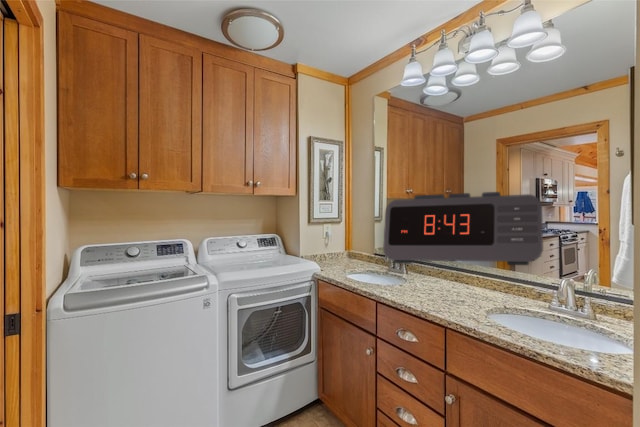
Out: 8:43
